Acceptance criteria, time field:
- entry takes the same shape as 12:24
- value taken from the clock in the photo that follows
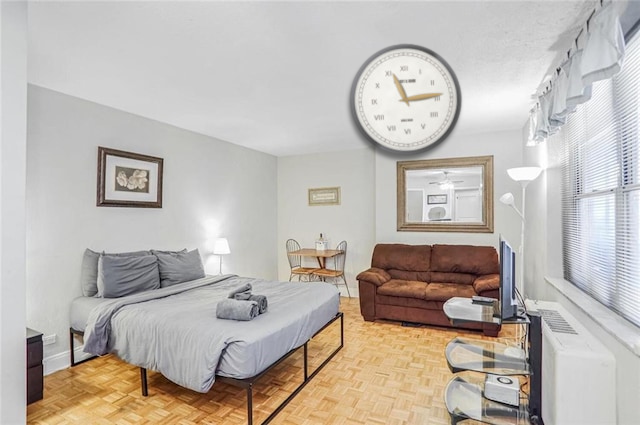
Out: 11:14
